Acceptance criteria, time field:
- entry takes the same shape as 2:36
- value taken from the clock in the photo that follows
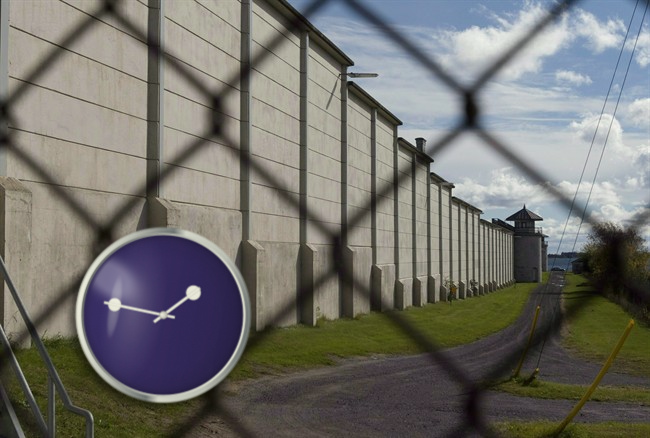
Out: 1:47
